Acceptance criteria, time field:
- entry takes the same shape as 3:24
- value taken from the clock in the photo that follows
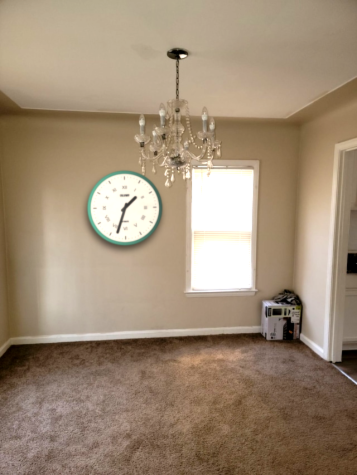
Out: 1:33
